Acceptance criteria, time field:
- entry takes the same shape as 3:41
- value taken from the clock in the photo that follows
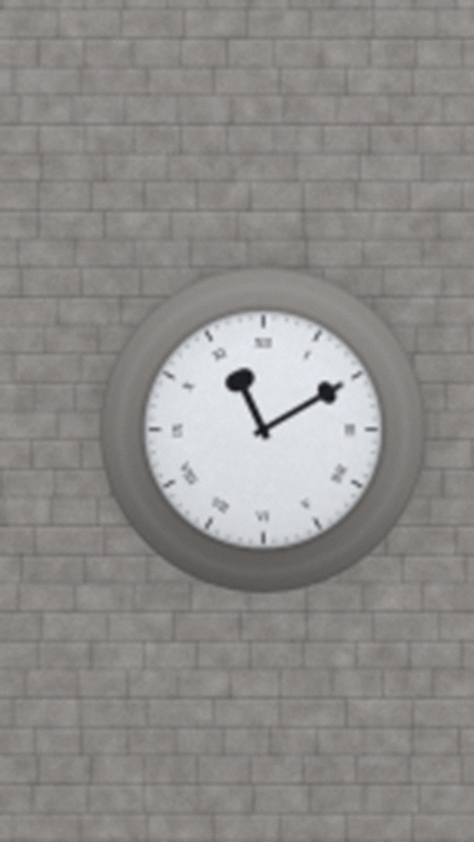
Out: 11:10
